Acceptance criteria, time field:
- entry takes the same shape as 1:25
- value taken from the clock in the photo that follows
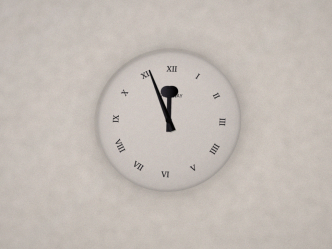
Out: 11:56
